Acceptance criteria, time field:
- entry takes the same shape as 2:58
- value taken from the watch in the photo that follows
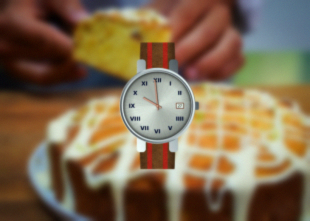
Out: 9:59
